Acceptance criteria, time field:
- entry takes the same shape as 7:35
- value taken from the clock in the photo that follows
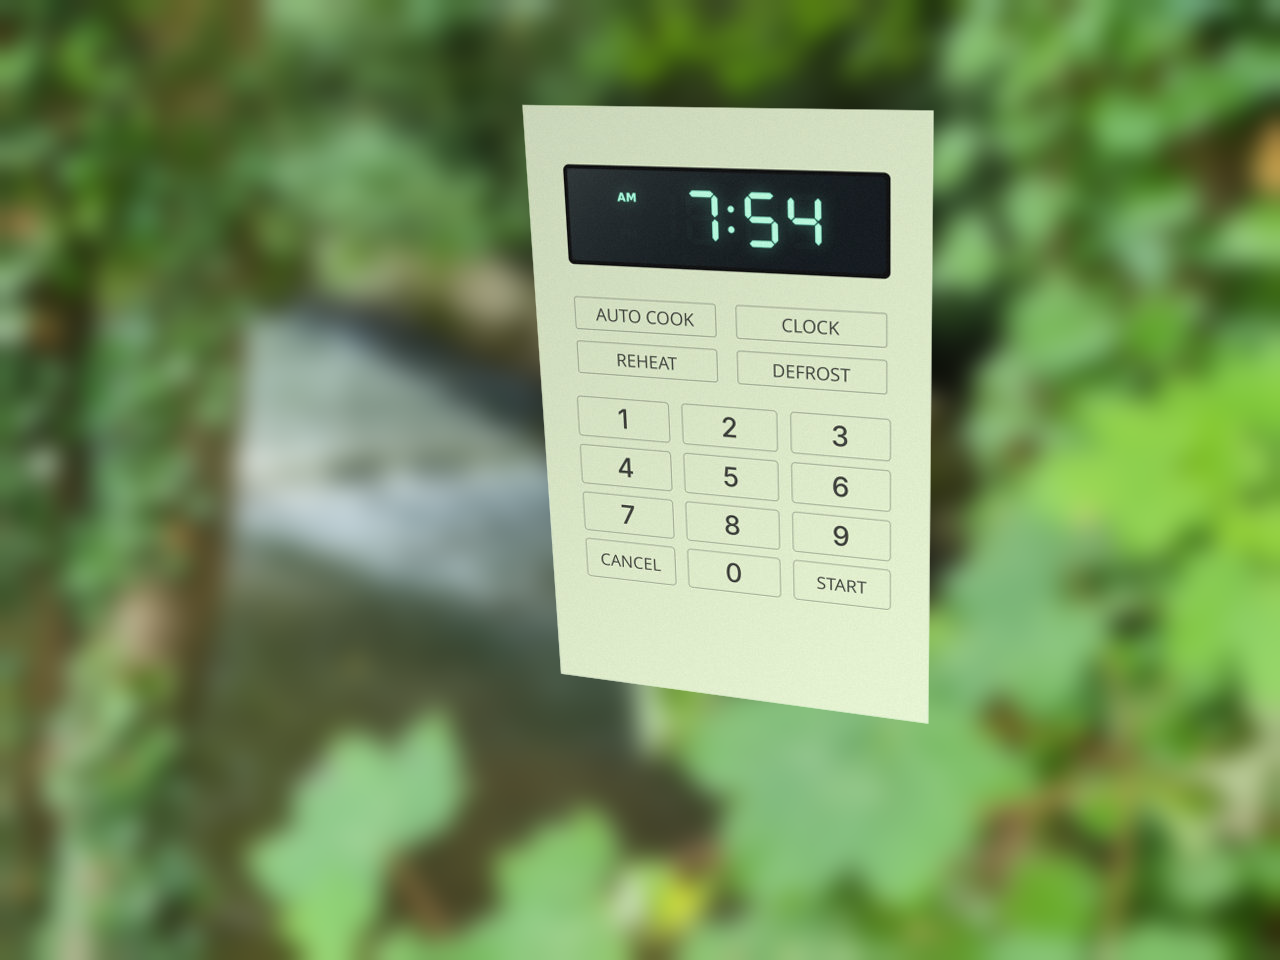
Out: 7:54
